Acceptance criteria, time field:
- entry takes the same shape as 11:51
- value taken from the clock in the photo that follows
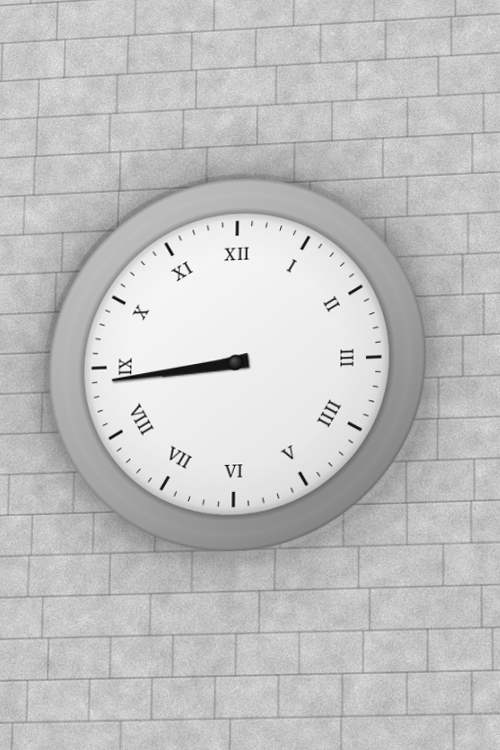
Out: 8:44
